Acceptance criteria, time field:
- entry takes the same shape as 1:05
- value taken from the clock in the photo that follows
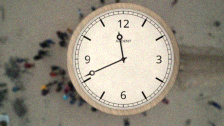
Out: 11:41
